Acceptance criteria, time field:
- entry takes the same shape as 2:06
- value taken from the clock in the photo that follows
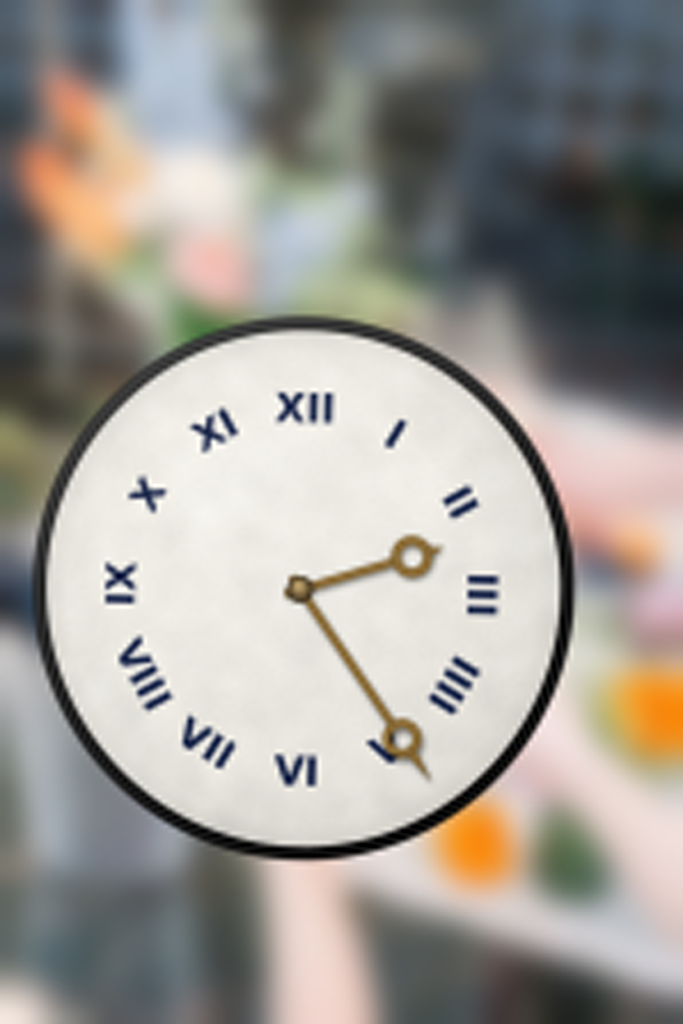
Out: 2:24
